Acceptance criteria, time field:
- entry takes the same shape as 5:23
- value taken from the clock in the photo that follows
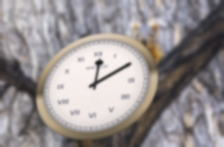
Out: 12:10
